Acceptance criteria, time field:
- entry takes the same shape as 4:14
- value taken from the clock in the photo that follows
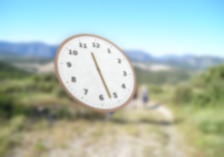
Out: 11:27
